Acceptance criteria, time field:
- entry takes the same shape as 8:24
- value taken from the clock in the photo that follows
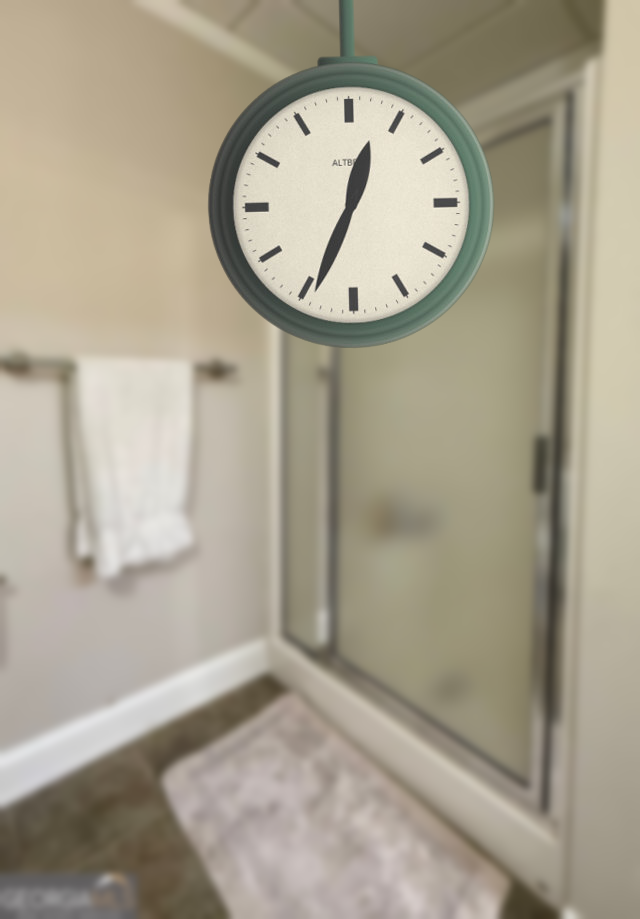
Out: 12:34
